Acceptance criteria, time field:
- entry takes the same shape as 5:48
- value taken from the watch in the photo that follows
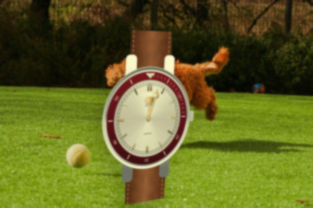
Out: 12:03
